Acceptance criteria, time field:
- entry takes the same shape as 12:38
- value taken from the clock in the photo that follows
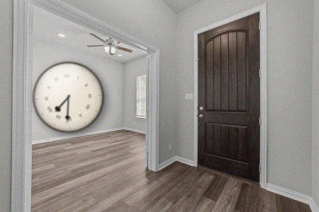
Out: 7:31
